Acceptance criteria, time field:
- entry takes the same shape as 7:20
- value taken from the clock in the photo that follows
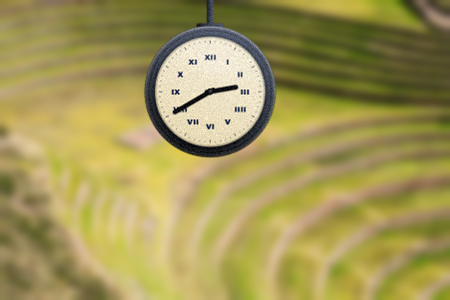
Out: 2:40
